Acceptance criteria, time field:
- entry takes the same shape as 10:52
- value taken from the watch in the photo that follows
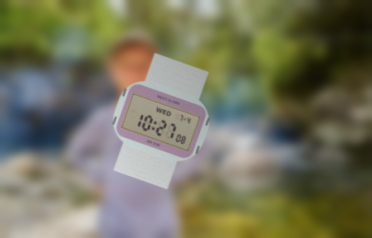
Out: 10:27
